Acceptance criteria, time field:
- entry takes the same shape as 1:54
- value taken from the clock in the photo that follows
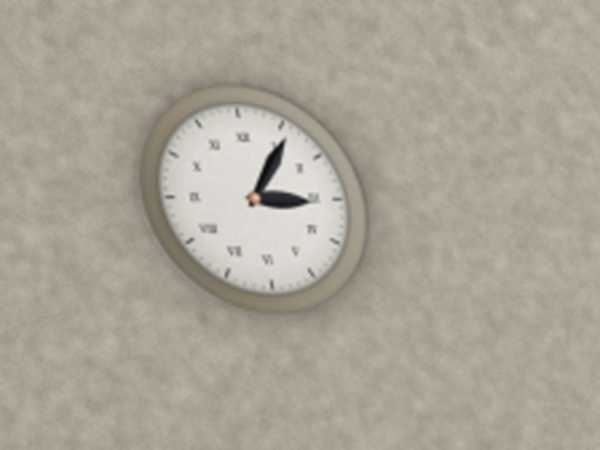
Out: 3:06
